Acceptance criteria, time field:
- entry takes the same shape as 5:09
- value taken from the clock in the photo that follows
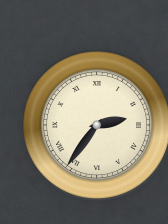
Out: 2:36
